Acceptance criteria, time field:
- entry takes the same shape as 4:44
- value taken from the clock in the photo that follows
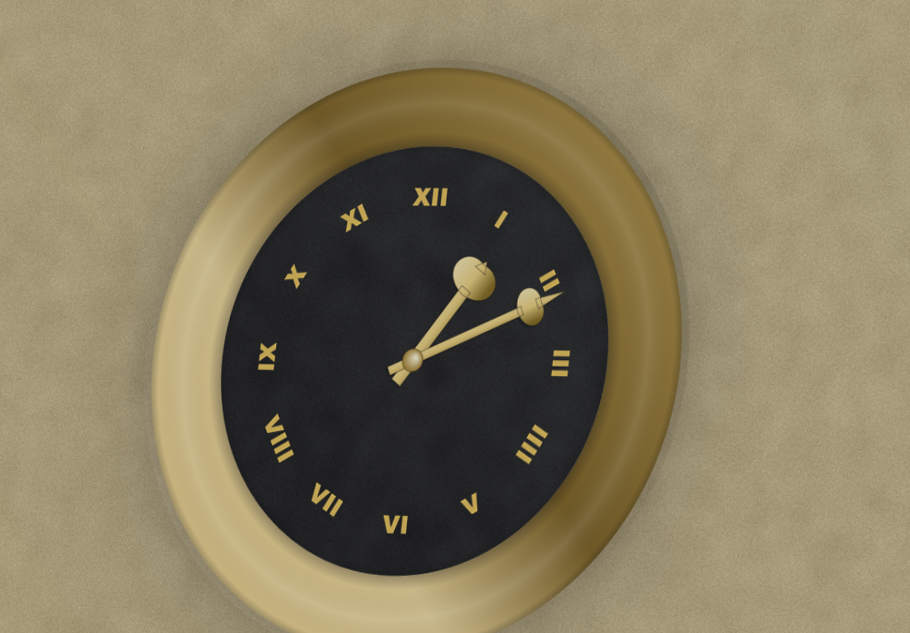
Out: 1:11
